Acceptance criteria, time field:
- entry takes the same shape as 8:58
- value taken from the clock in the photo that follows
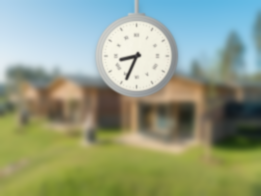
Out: 8:34
